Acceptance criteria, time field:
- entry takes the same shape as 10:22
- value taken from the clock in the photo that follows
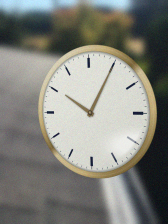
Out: 10:05
